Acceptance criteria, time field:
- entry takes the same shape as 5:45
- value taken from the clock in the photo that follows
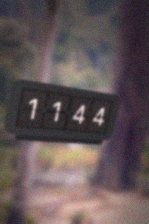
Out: 11:44
